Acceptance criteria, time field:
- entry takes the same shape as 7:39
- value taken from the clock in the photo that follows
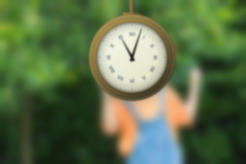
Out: 11:03
